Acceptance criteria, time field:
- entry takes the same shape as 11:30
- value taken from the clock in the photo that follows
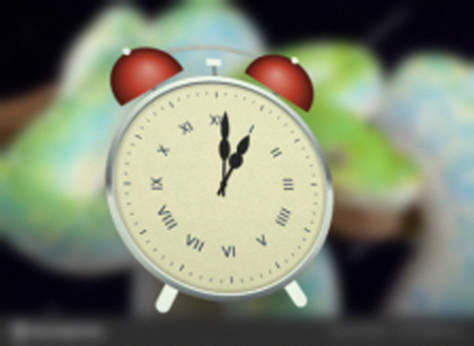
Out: 1:01
